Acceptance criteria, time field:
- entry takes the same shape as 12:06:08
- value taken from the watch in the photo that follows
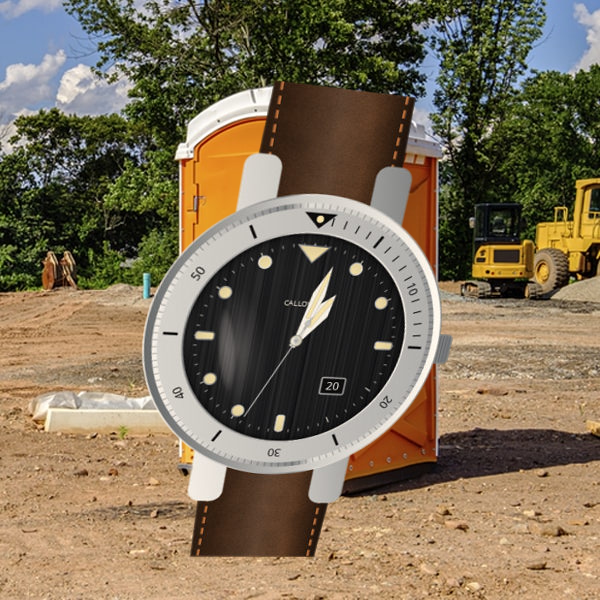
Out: 1:02:34
